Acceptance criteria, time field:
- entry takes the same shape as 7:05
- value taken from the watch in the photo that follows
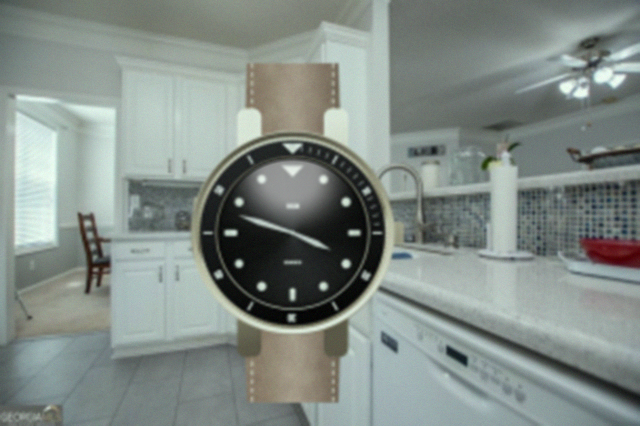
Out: 3:48
